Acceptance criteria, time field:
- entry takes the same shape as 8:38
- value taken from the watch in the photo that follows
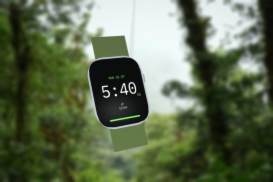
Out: 5:40
